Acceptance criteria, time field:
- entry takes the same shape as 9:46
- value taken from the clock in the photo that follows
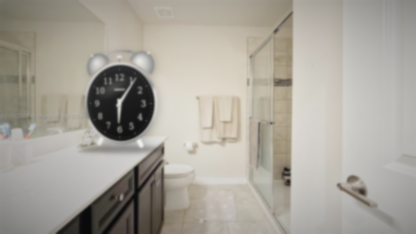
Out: 6:06
